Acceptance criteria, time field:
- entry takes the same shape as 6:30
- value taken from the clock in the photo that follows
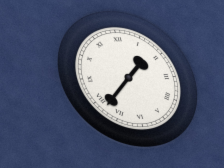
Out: 1:38
